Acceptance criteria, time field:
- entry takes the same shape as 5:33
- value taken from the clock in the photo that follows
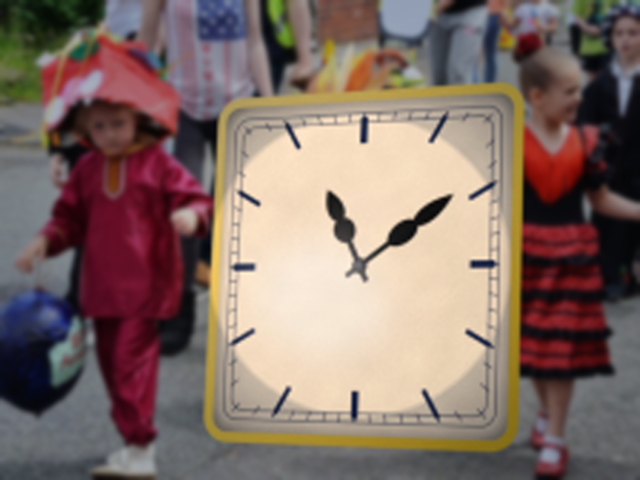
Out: 11:09
